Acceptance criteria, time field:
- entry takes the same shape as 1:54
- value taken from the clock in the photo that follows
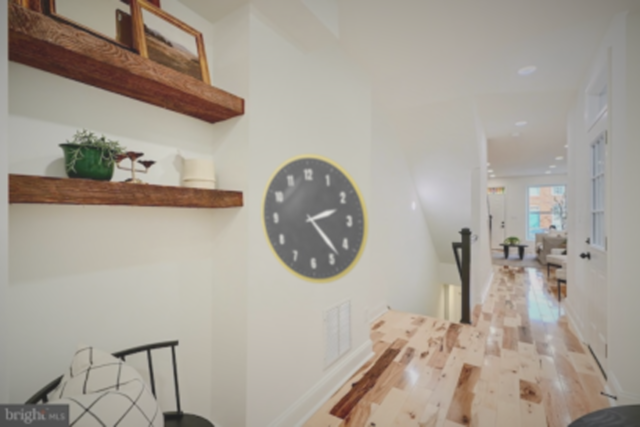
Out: 2:23
